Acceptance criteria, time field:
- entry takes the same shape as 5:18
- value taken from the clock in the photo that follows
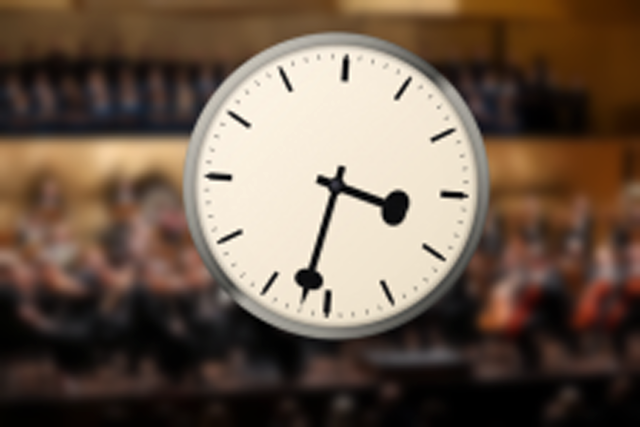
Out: 3:32
